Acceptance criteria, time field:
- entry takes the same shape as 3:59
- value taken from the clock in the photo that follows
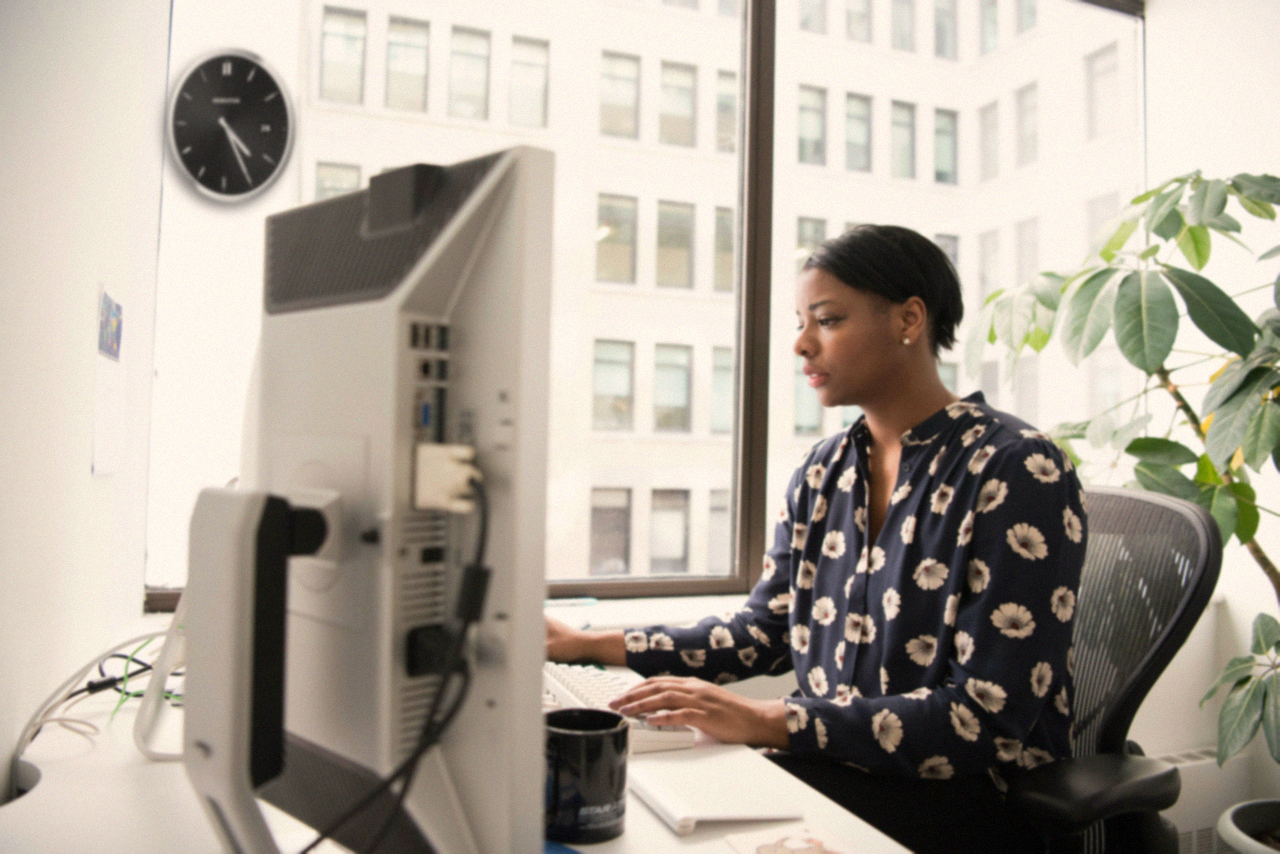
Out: 4:25
